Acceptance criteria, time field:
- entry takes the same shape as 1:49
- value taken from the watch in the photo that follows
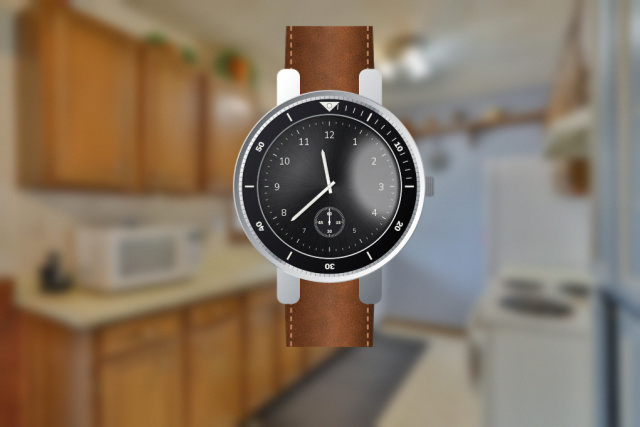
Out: 11:38
